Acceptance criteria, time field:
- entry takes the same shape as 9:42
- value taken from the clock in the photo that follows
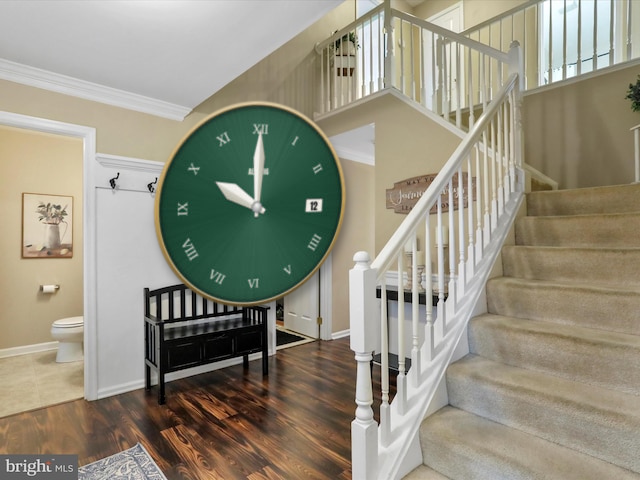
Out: 10:00
